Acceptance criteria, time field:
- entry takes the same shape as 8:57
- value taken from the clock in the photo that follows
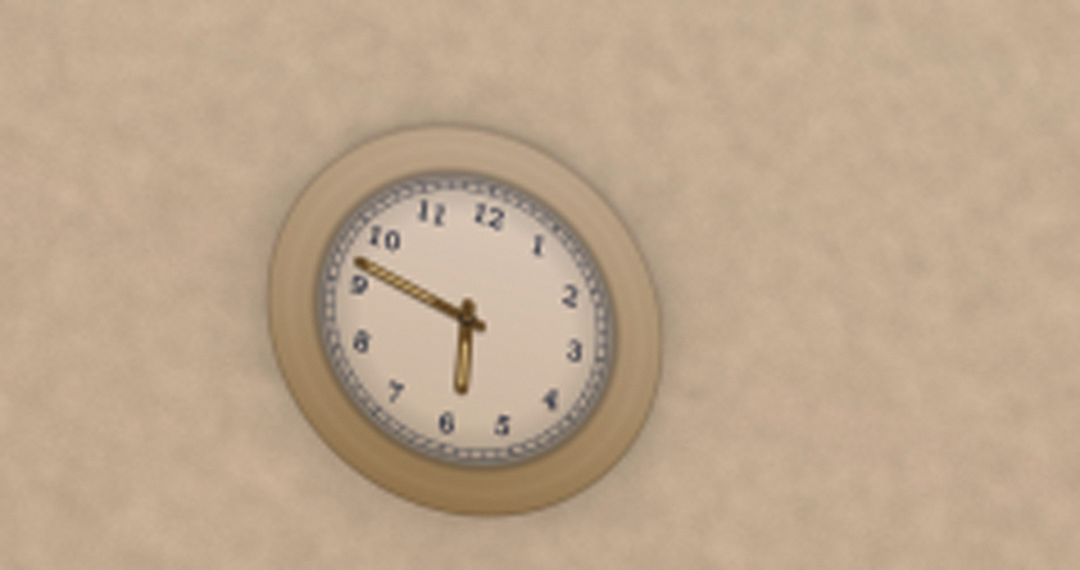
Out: 5:47
